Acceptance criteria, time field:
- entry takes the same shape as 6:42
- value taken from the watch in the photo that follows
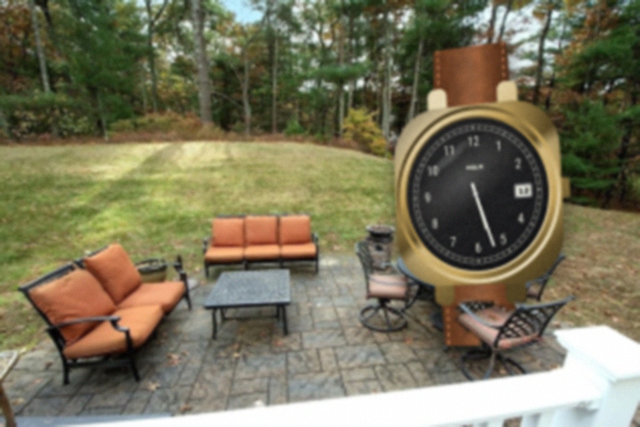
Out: 5:27
